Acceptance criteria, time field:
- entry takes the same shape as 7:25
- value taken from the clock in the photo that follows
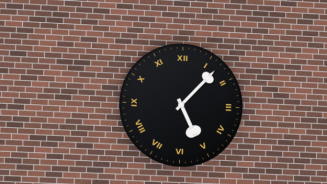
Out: 5:07
